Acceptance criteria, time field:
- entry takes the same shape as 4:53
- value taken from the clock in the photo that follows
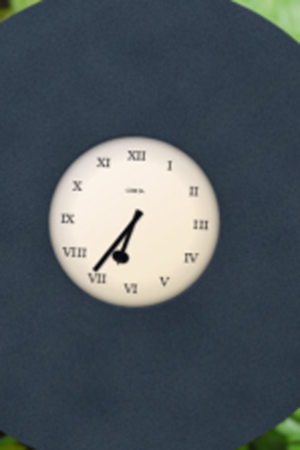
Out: 6:36
